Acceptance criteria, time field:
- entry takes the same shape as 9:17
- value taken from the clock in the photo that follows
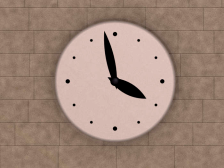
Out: 3:58
